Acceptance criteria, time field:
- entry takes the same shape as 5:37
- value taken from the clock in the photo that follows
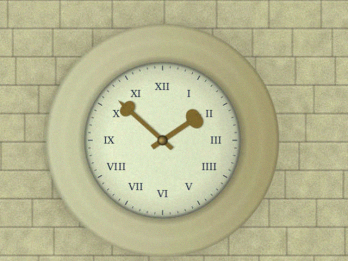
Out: 1:52
